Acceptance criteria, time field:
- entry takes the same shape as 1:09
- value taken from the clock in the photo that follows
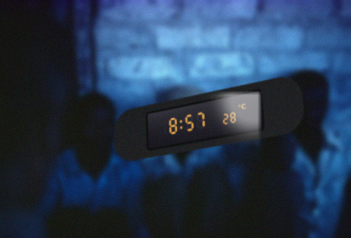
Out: 8:57
